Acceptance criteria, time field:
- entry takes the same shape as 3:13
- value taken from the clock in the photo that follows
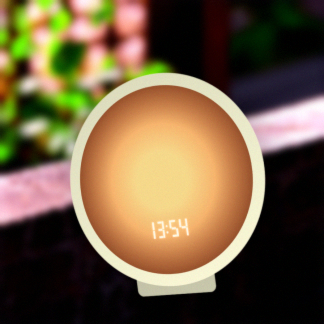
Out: 13:54
